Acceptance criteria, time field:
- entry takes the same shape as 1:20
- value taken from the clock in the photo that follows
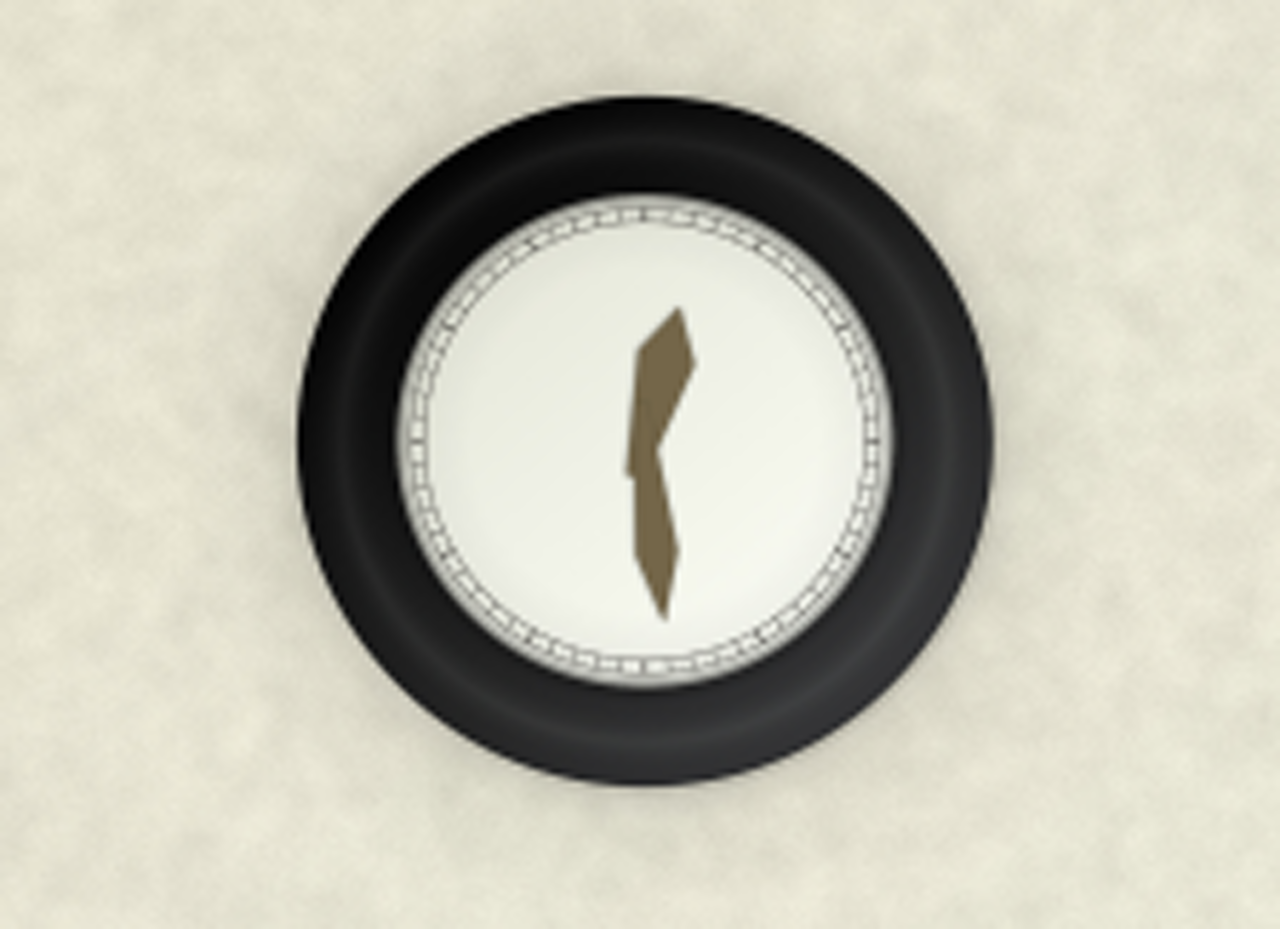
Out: 12:29
